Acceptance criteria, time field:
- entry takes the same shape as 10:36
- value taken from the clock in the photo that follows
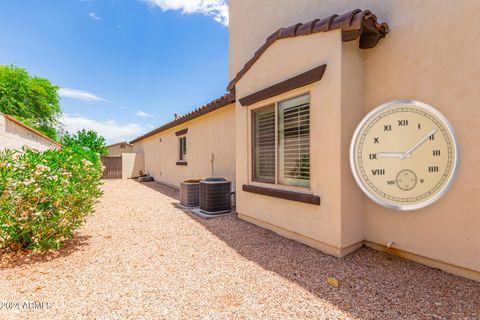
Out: 9:09
